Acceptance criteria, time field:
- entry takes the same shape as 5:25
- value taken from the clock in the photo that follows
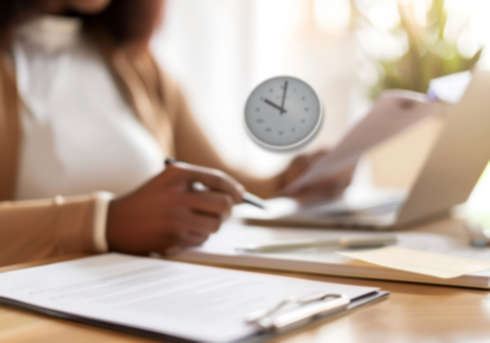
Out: 10:01
